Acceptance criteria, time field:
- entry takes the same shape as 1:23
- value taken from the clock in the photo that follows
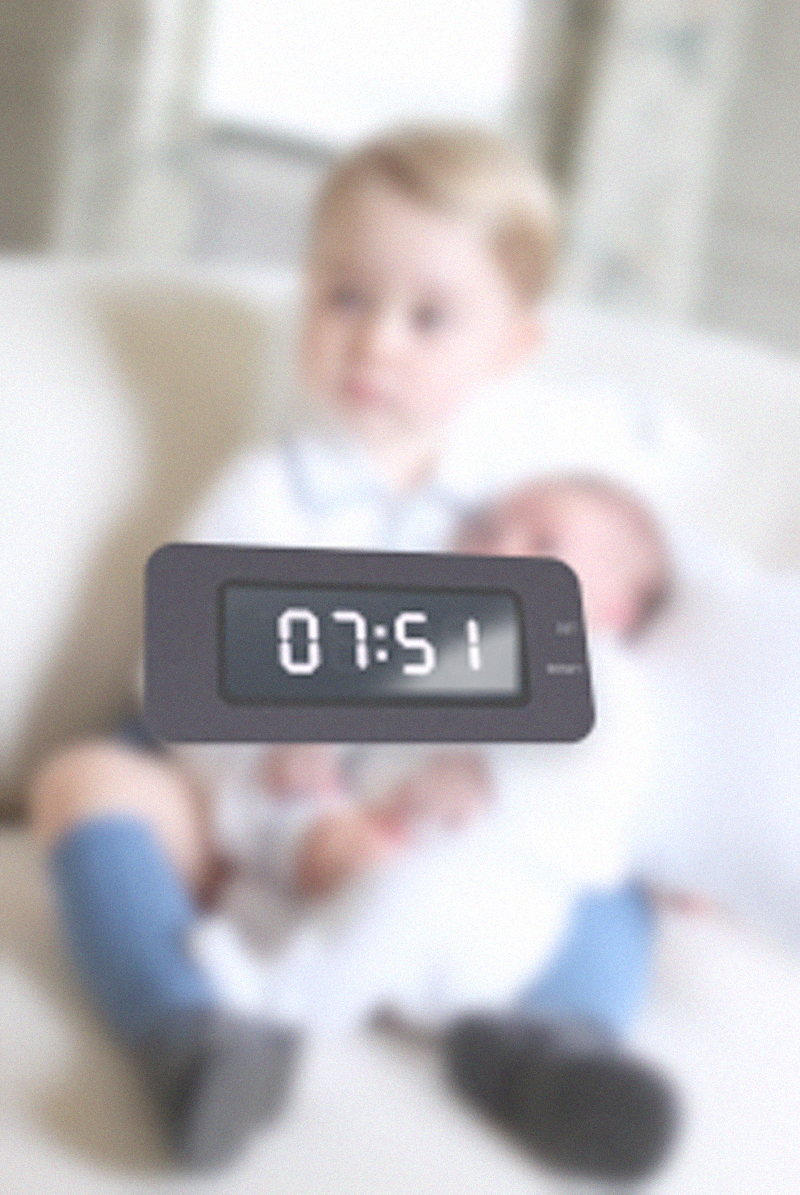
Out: 7:51
